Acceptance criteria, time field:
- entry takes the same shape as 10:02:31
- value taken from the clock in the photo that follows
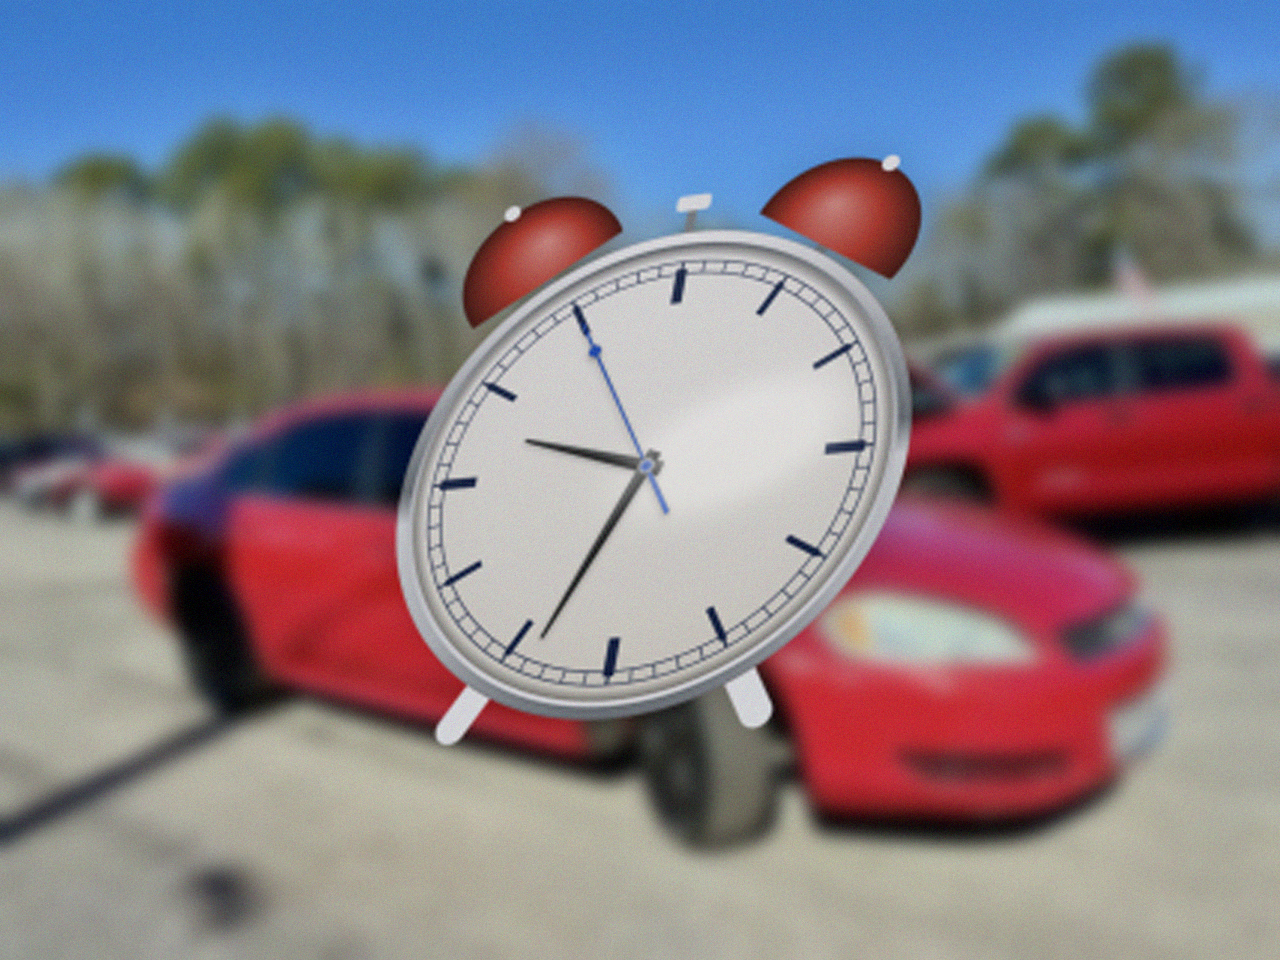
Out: 9:33:55
